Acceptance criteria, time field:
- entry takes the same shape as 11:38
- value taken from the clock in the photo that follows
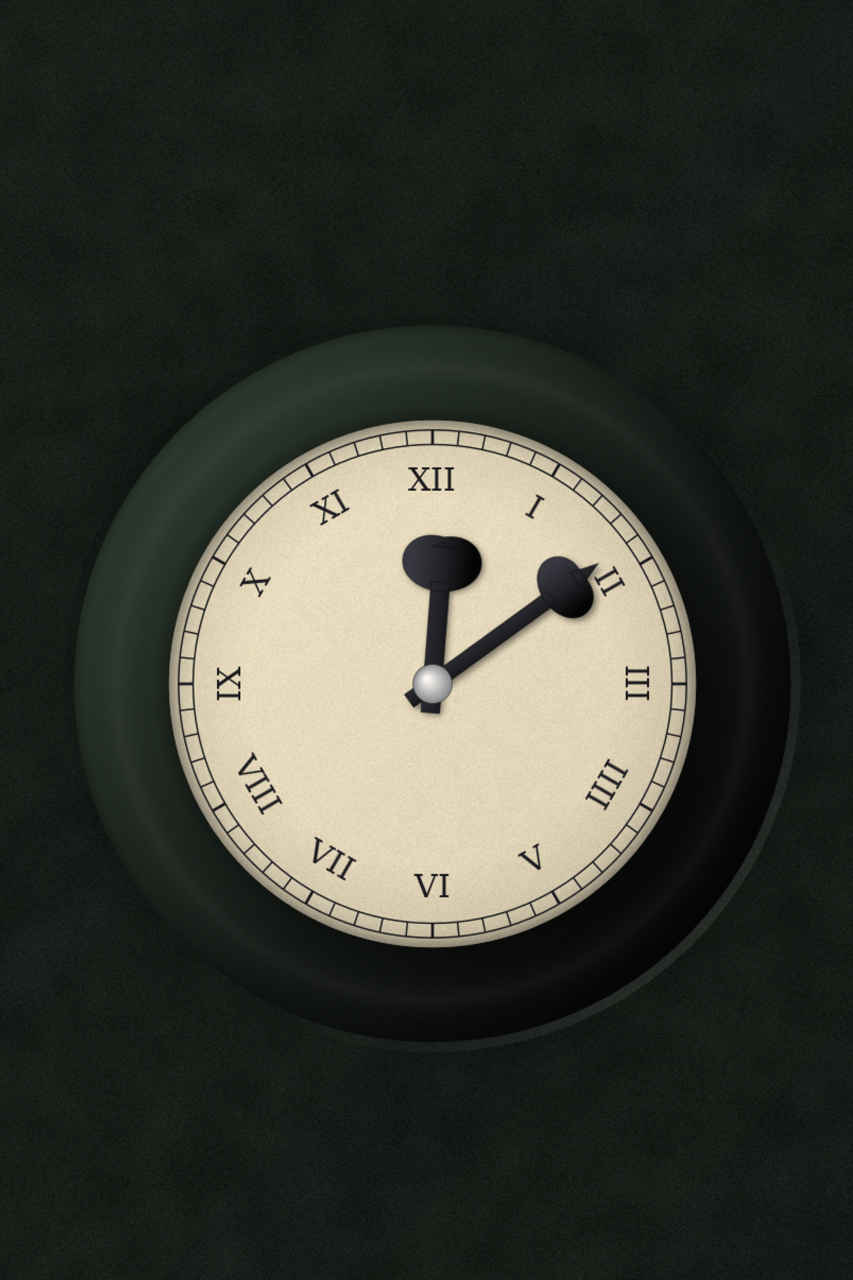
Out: 12:09
